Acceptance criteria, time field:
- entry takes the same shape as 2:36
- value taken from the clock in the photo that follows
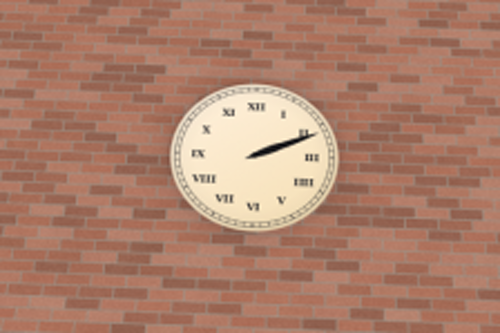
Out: 2:11
